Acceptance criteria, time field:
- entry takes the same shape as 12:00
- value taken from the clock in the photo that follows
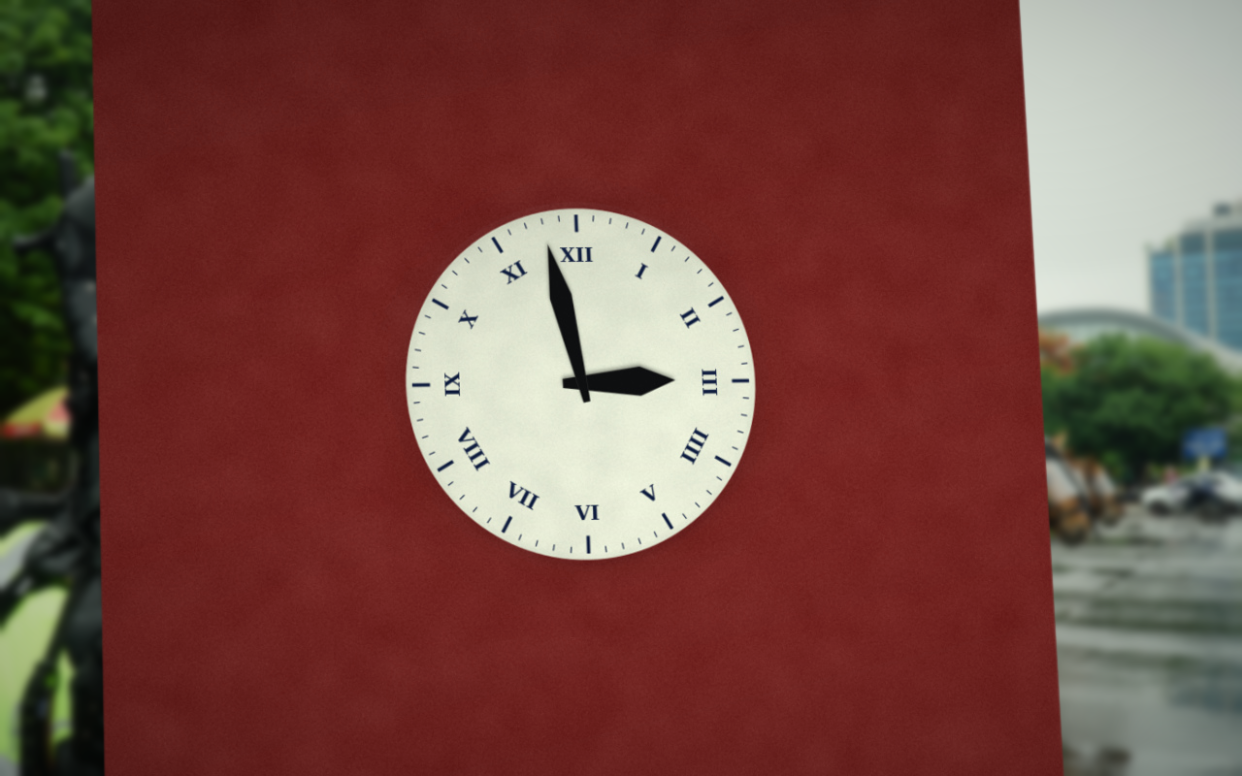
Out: 2:58
